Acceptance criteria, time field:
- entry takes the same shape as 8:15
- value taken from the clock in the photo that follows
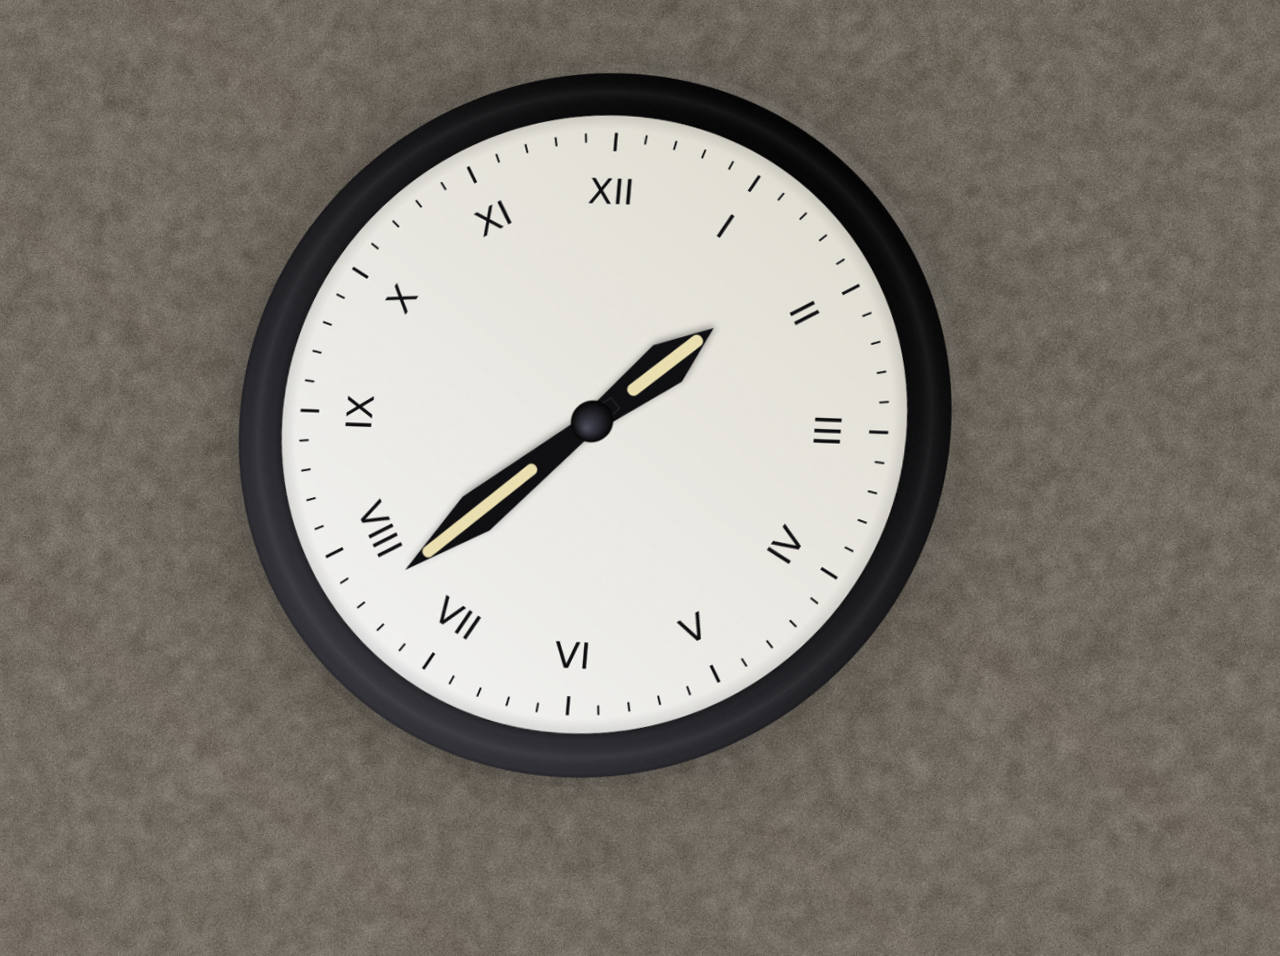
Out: 1:38
